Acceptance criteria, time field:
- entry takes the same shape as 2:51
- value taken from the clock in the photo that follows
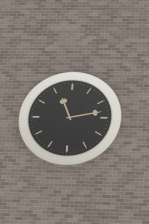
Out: 11:13
